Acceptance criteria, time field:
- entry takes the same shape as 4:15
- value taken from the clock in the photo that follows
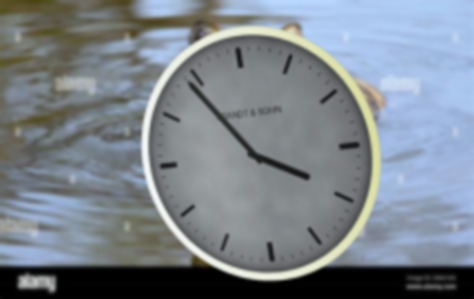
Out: 3:54
